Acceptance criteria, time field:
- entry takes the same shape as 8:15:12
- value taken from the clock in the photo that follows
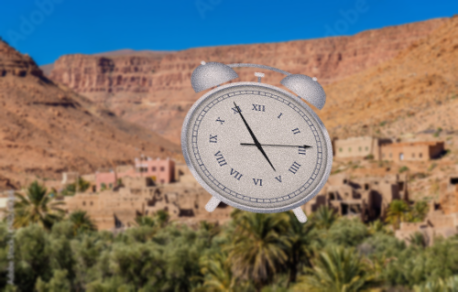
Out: 4:55:14
